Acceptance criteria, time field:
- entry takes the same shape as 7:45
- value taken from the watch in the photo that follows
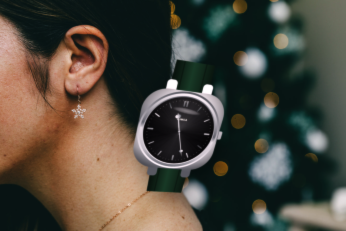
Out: 11:27
